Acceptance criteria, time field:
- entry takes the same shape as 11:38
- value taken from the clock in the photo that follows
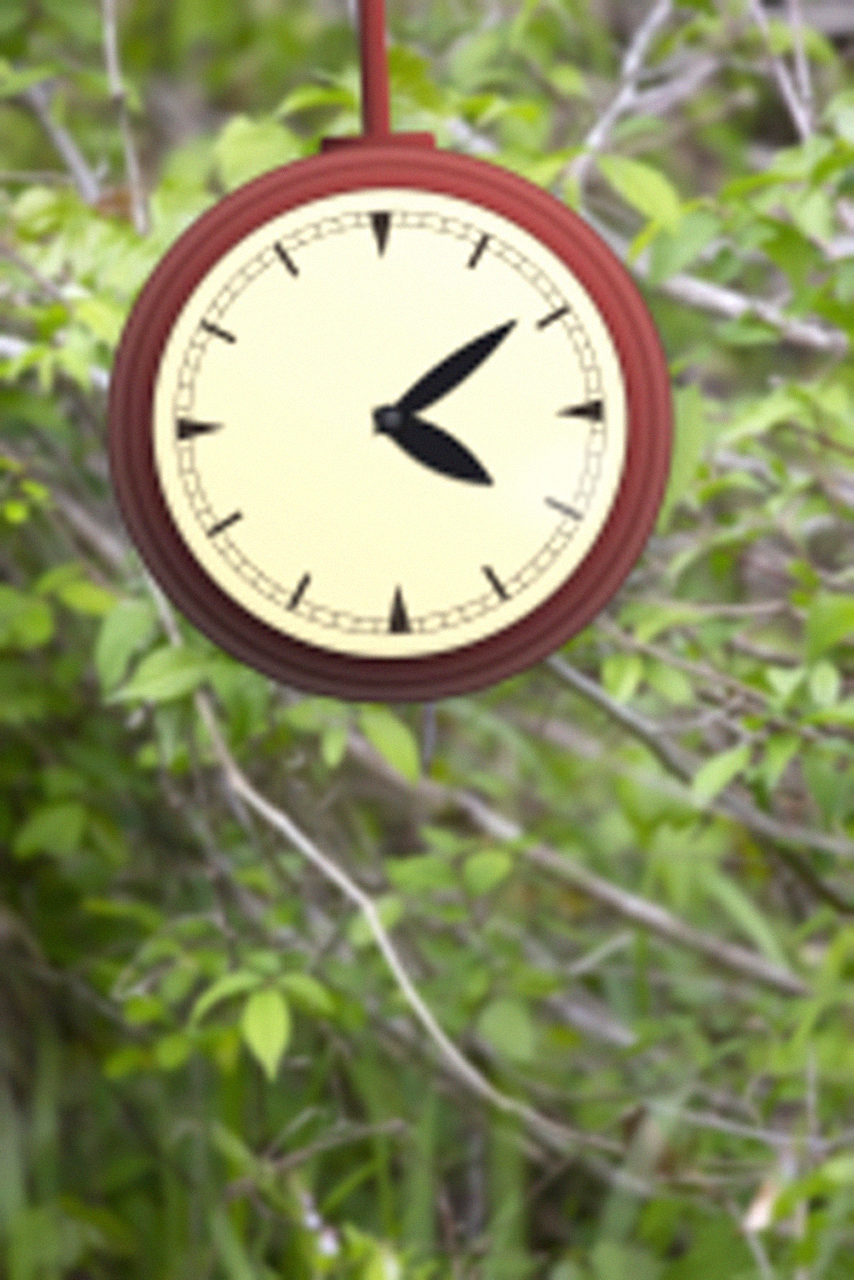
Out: 4:09
